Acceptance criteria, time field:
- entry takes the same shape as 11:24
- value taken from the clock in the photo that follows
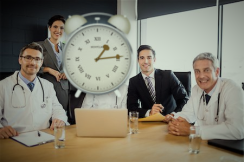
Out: 1:14
